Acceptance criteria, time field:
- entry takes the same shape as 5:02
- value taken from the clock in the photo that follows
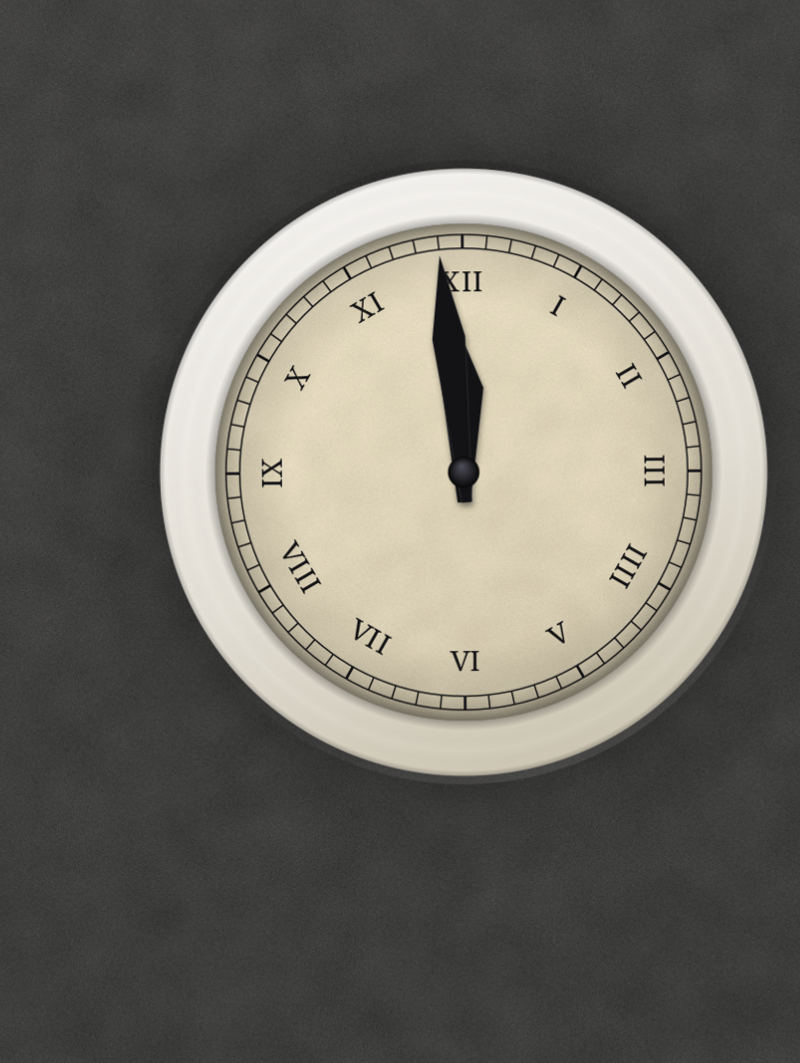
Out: 11:59
